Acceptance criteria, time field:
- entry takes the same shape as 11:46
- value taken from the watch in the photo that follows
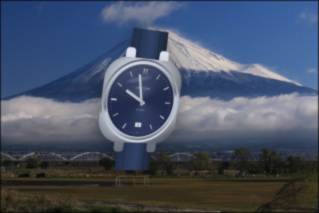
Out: 9:58
